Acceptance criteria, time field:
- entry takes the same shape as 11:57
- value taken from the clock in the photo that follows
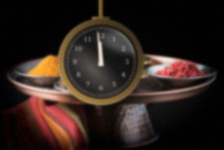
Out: 11:59
